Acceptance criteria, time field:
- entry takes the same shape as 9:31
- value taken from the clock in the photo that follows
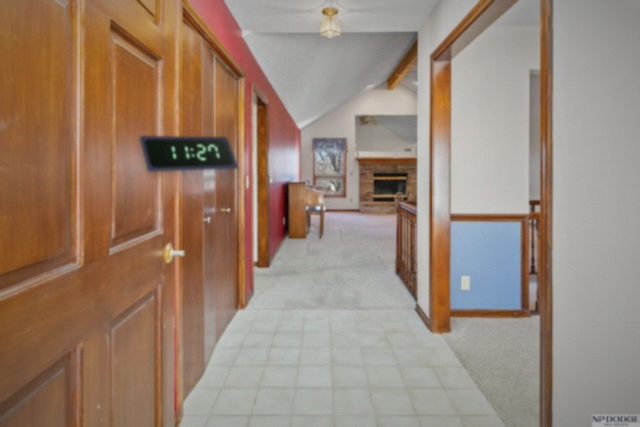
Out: 11:27
